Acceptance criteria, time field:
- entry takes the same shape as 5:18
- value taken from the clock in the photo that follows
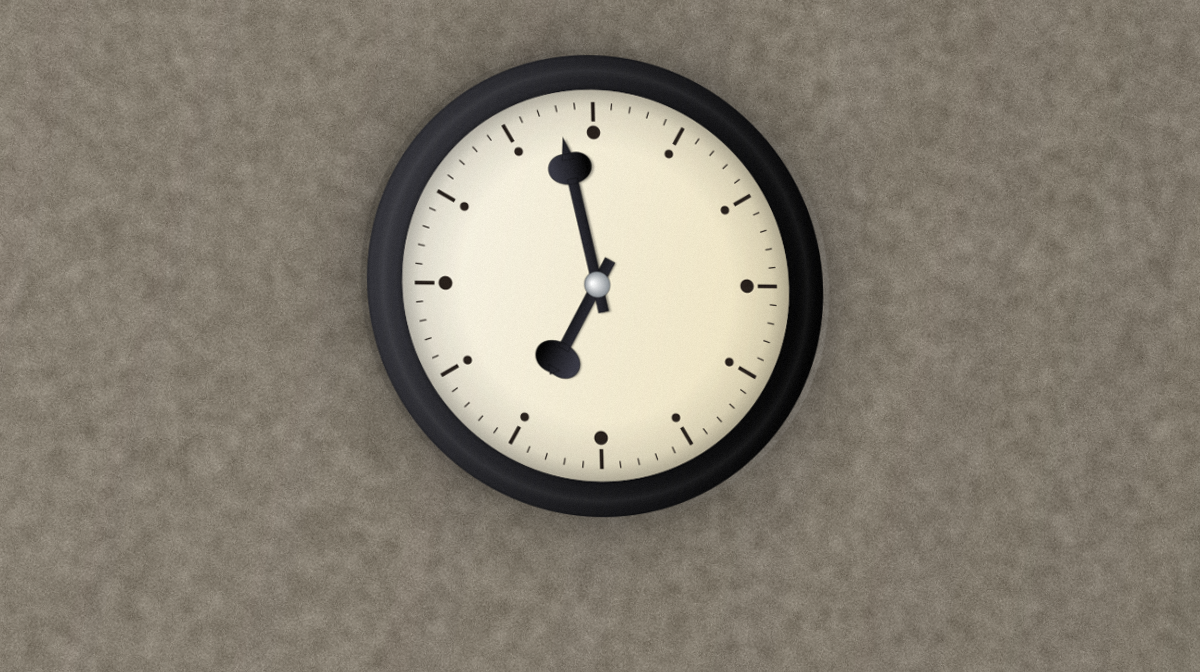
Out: 6:58
